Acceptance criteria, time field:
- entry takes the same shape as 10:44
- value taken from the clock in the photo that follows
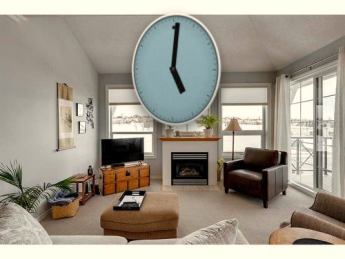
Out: 5:01
